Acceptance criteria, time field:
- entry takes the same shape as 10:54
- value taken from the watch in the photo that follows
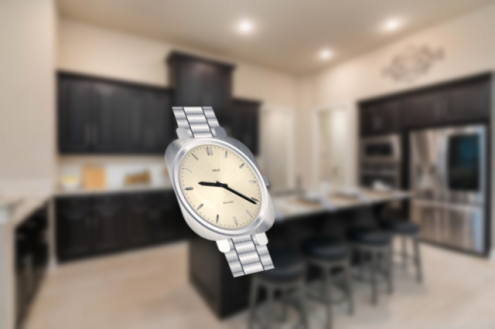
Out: 9:21
